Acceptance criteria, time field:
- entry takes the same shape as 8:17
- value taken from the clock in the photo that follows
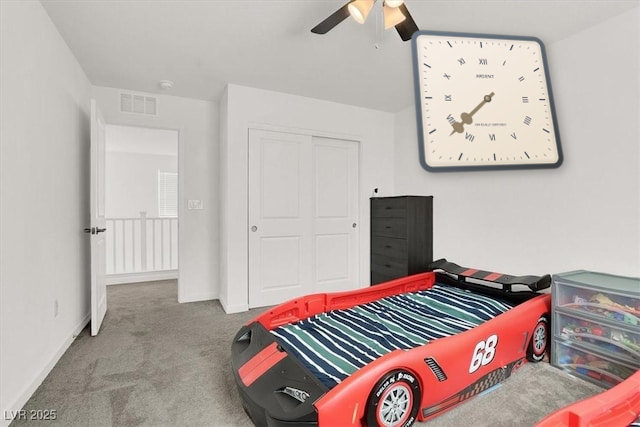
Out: 7:38
